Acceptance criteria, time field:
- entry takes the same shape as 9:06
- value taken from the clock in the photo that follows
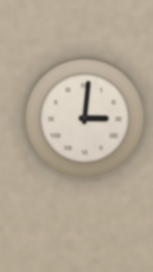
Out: 3:01
